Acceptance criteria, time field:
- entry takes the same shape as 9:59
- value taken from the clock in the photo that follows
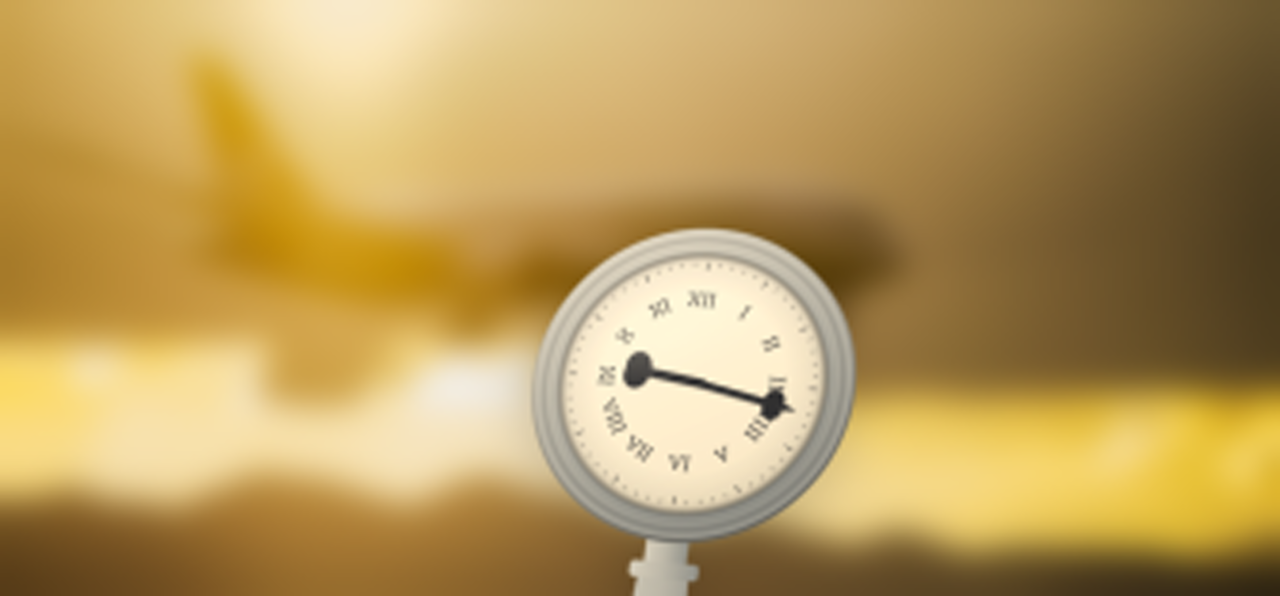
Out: 9:17
